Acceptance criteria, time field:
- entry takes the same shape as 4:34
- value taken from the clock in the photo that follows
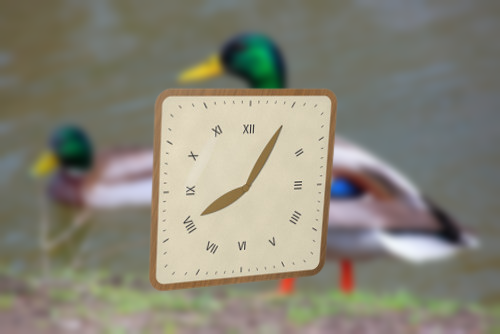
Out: 8:05
